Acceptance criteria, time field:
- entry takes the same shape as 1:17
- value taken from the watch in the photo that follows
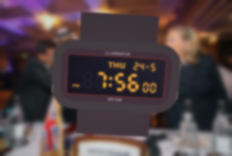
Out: 7:56
